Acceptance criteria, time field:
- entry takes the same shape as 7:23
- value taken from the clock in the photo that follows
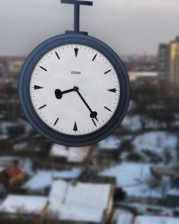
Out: 8:24
